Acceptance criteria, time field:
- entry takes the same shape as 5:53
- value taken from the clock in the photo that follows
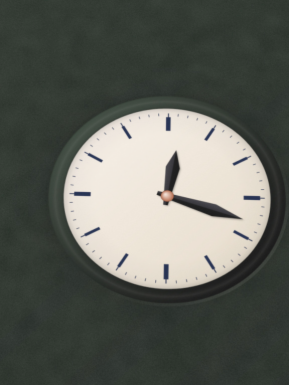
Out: 12:18
